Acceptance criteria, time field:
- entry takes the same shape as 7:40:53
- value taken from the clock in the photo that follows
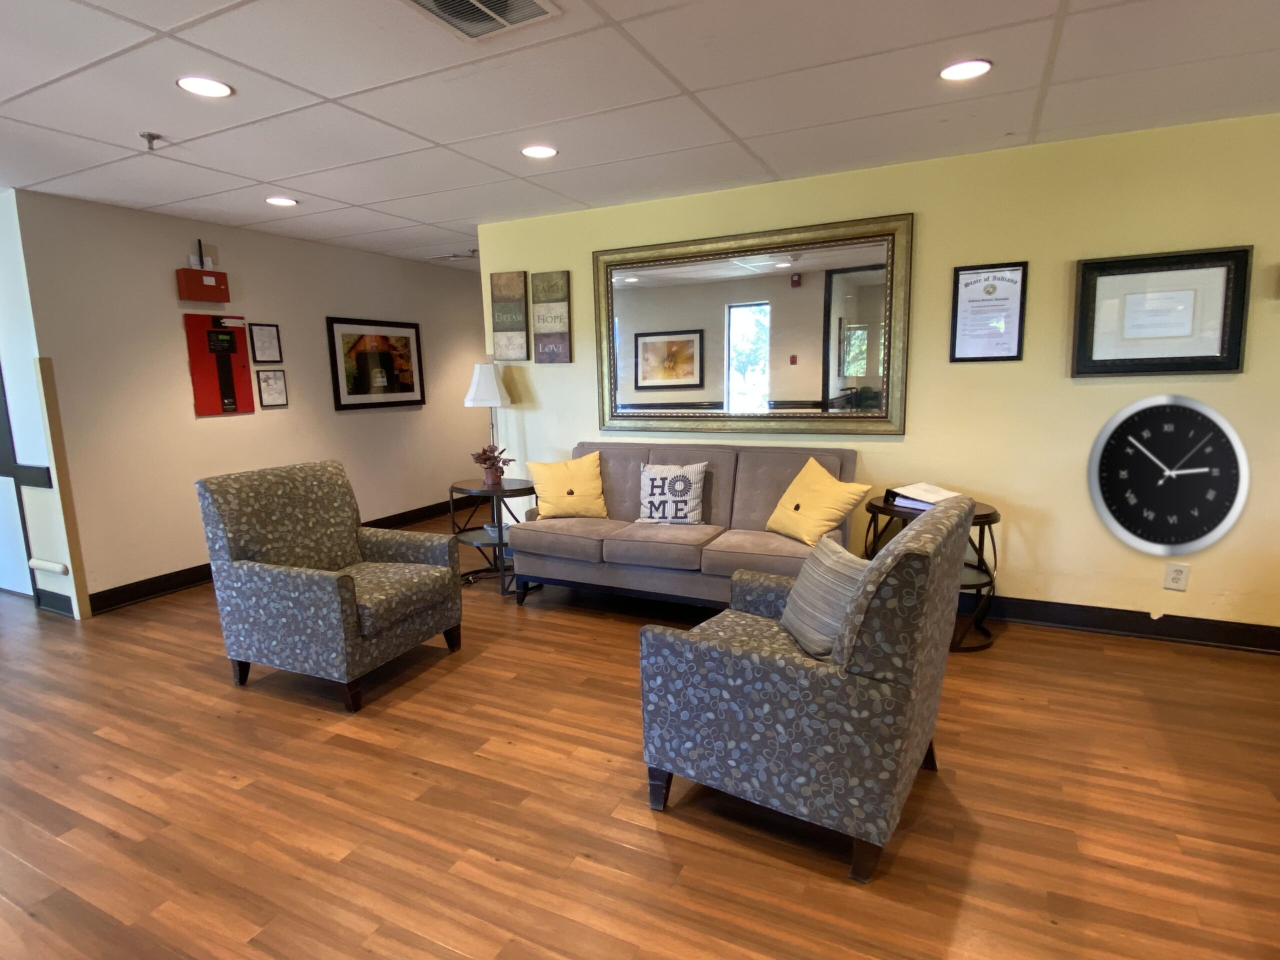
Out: 2:52:08
